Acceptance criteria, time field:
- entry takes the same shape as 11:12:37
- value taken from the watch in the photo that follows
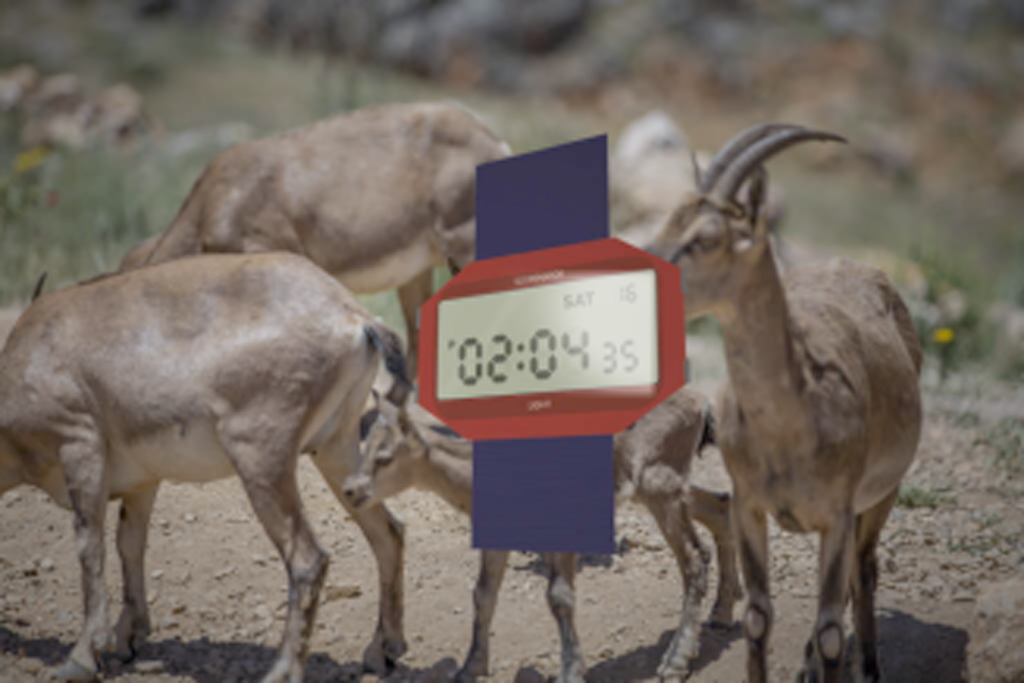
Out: 2:04:35
